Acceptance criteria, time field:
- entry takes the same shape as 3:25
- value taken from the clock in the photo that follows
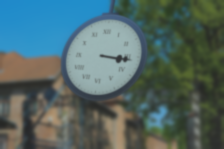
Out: 3:16
